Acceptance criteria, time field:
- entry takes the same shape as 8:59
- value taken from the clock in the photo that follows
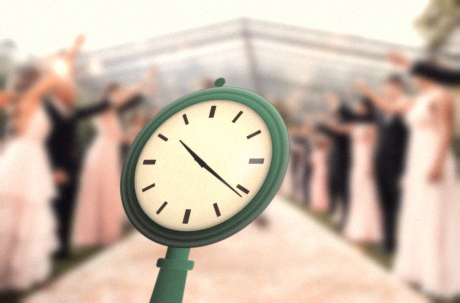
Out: 10:21
